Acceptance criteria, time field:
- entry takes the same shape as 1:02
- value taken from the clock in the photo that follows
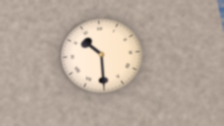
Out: 10:30
